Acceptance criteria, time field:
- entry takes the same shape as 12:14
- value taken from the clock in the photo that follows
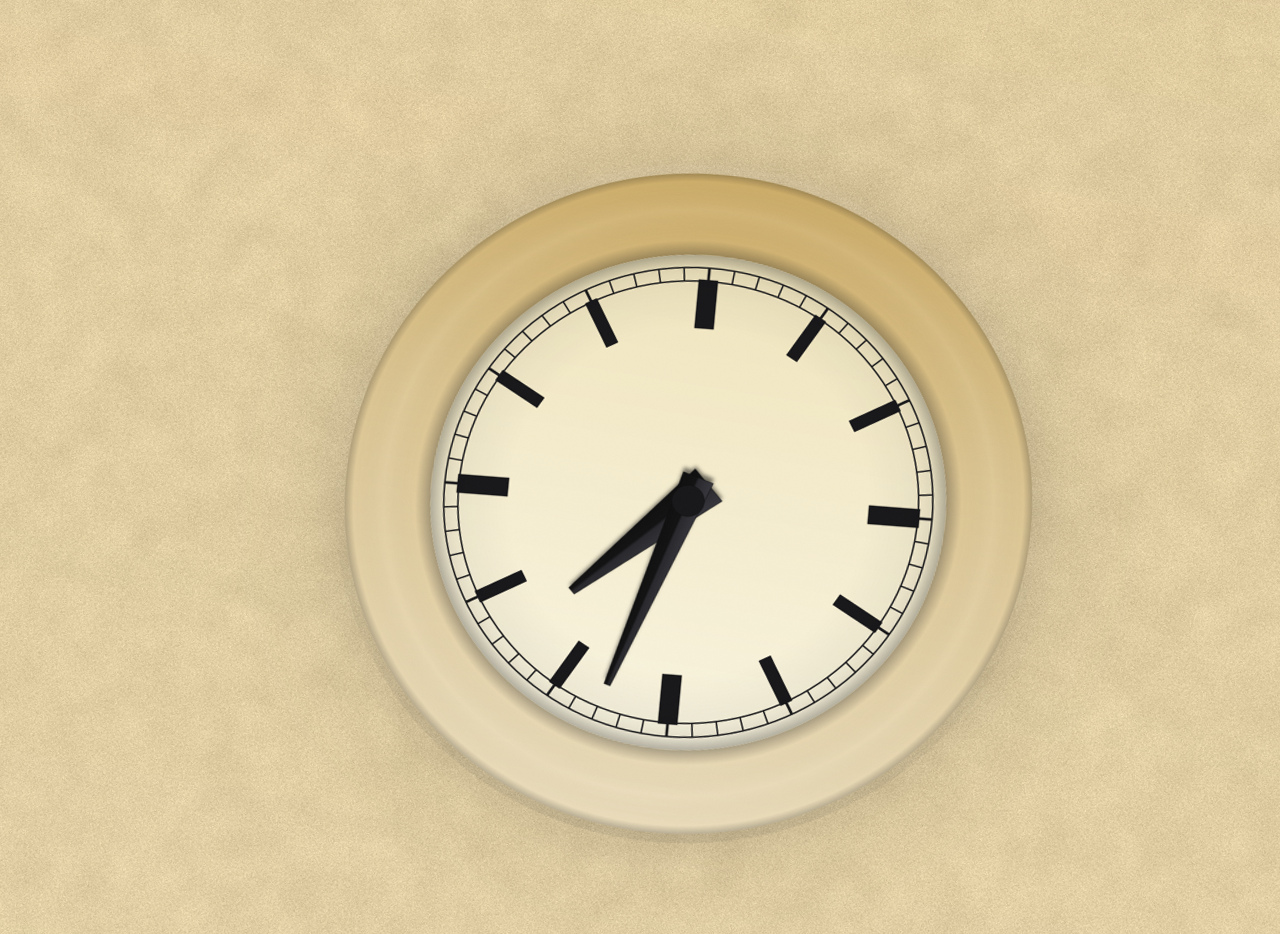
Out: 7:33
